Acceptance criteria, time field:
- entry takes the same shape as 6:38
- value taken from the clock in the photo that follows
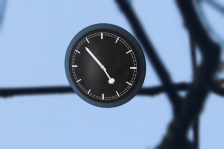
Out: 4:53
